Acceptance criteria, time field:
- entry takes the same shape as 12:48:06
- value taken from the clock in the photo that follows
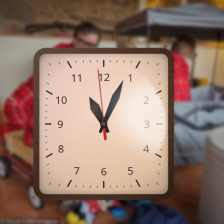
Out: 11:03:59
